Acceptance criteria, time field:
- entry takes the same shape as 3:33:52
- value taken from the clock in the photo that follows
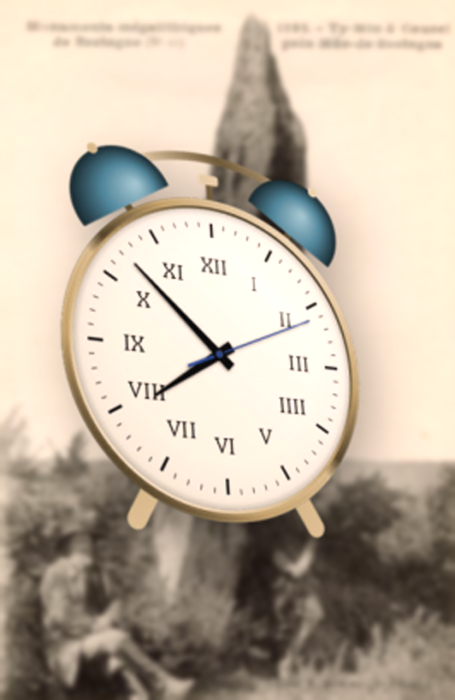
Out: 7:52:11
